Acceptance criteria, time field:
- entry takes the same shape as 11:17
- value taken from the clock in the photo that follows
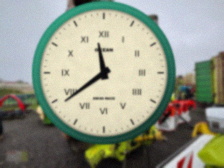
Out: 11:39
